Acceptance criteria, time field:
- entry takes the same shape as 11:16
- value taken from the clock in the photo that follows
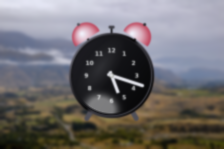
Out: 5:18
